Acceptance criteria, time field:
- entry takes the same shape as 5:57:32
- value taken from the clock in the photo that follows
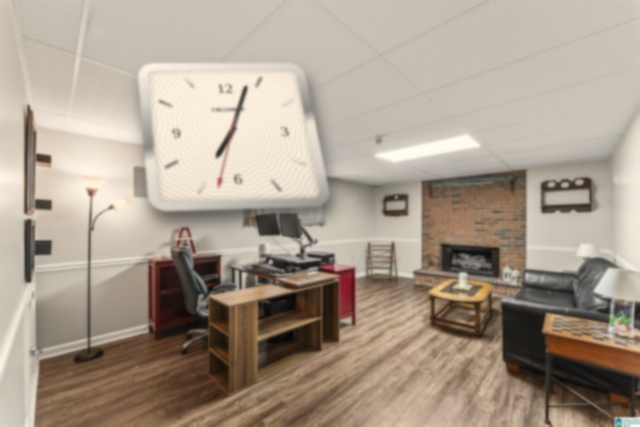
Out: 7:03:33
